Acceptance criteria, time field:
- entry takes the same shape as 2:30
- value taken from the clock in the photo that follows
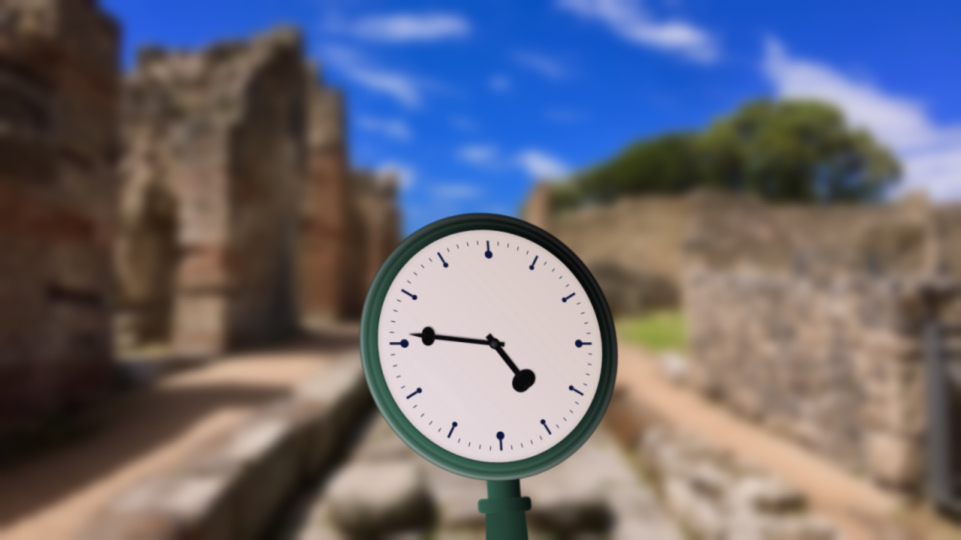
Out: 4:46
